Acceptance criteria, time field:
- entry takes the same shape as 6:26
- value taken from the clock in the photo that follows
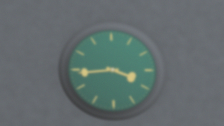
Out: 3:44
